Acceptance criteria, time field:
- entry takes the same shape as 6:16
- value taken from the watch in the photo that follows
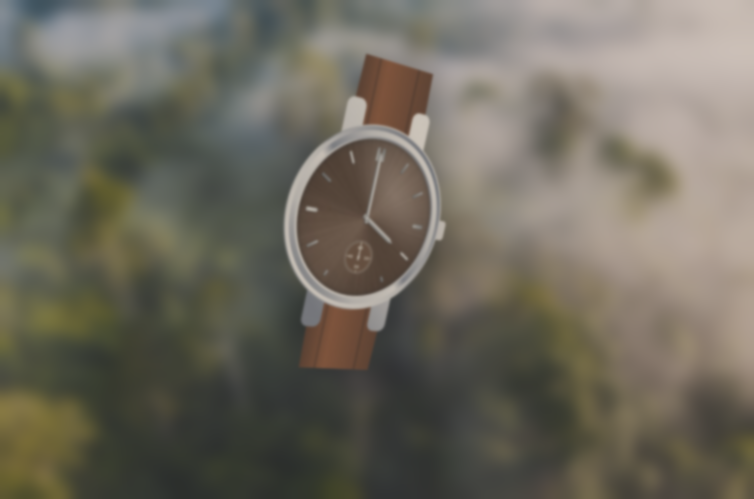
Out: 4:00
